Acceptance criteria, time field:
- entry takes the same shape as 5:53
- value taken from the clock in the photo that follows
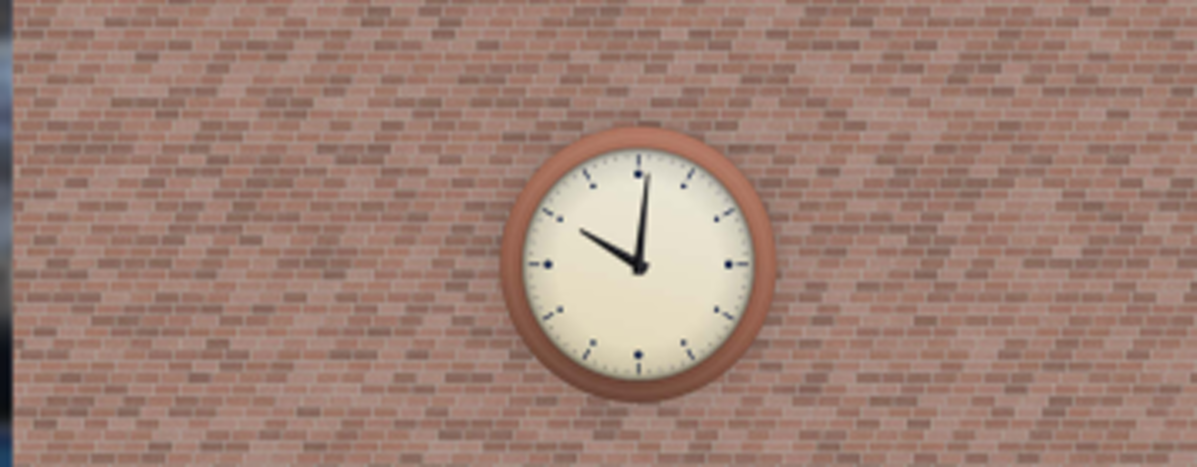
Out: 10:01
